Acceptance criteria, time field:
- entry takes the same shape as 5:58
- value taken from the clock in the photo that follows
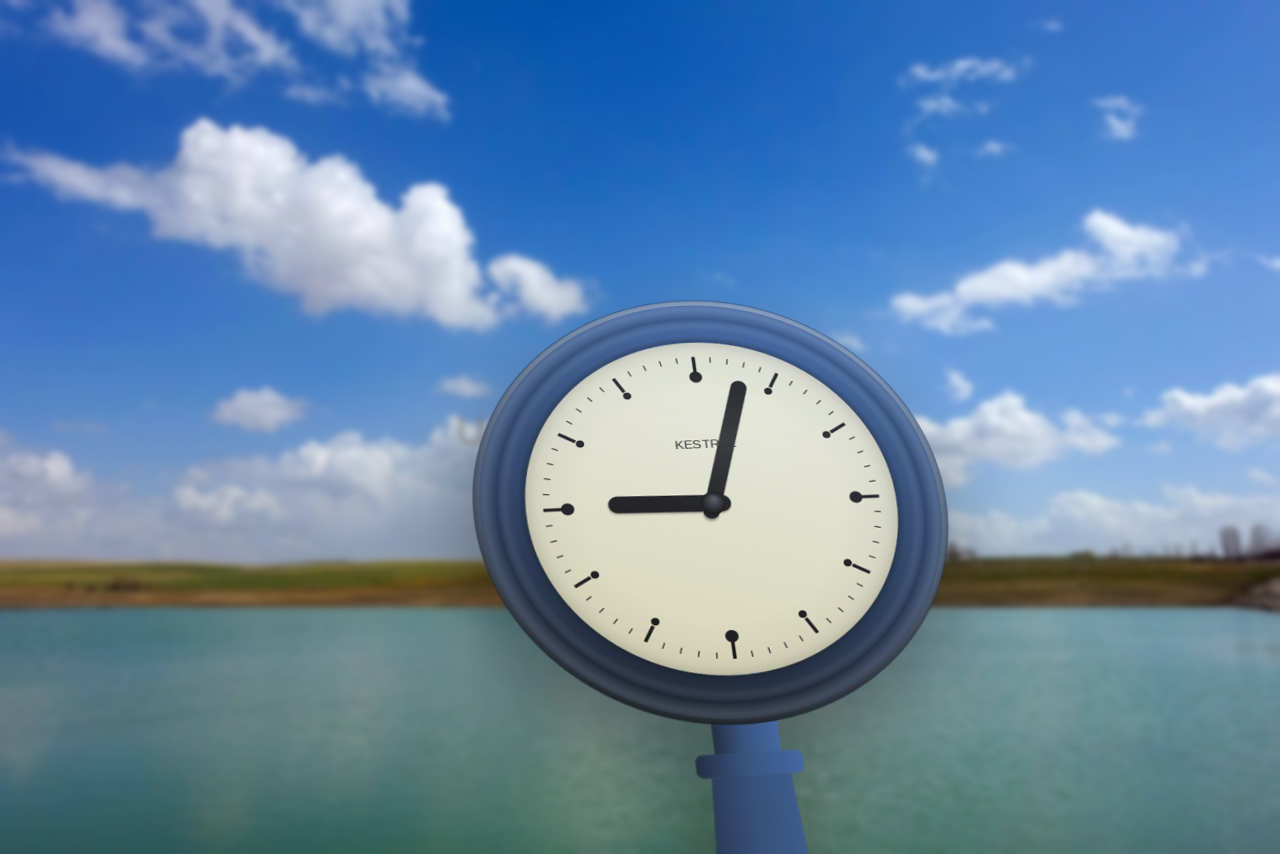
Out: 9:03
